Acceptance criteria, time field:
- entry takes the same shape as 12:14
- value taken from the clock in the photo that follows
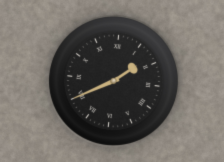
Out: 1:40
